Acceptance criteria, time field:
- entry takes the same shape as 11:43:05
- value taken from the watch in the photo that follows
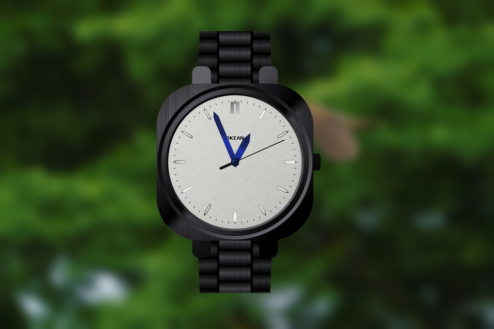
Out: 12:56:11
